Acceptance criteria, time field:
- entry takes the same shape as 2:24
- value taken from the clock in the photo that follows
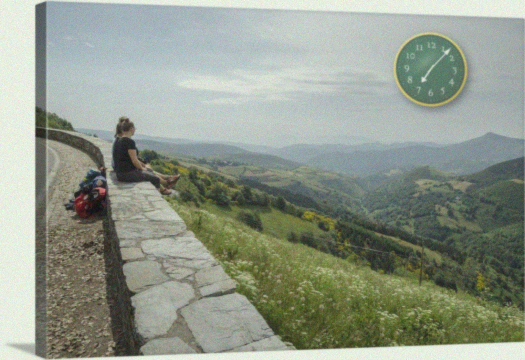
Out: 7:07
